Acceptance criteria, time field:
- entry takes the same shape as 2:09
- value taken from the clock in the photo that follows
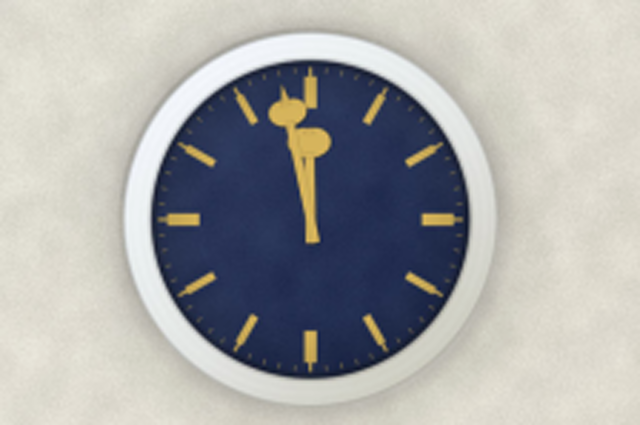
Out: 11:58
